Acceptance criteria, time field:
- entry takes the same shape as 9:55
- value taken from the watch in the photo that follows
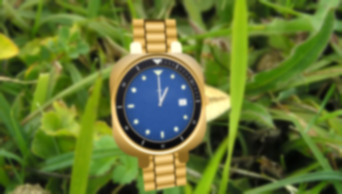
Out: 1:00
